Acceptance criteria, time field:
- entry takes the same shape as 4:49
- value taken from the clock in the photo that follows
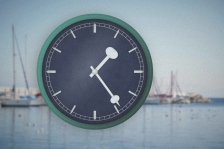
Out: 1:24
